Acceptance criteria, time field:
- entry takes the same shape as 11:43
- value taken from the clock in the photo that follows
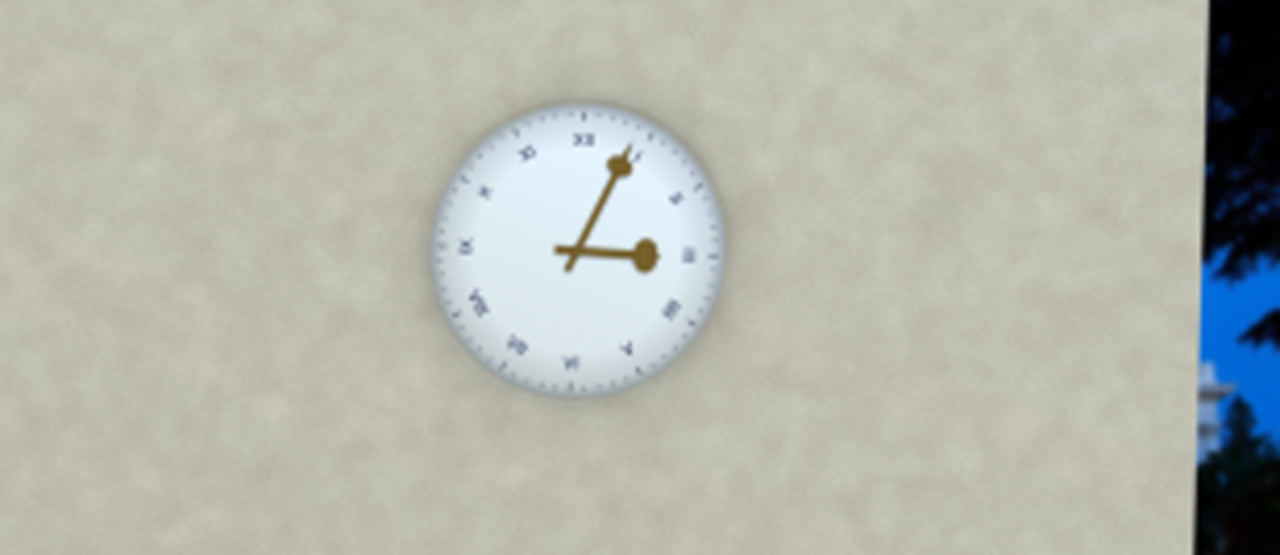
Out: 3:04
